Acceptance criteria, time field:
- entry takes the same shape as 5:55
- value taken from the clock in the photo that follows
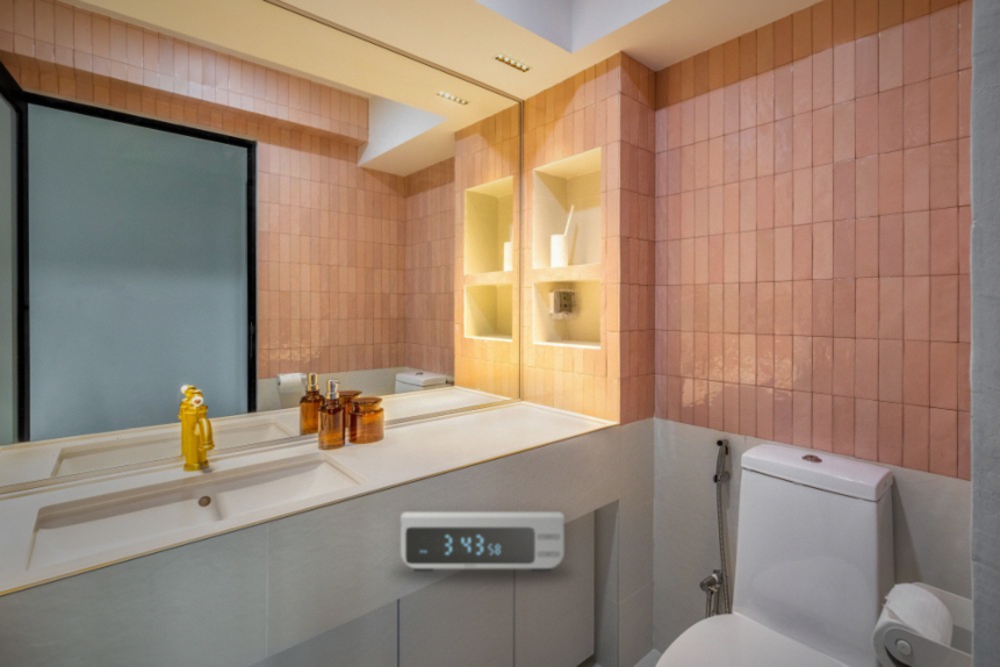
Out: 3:43
